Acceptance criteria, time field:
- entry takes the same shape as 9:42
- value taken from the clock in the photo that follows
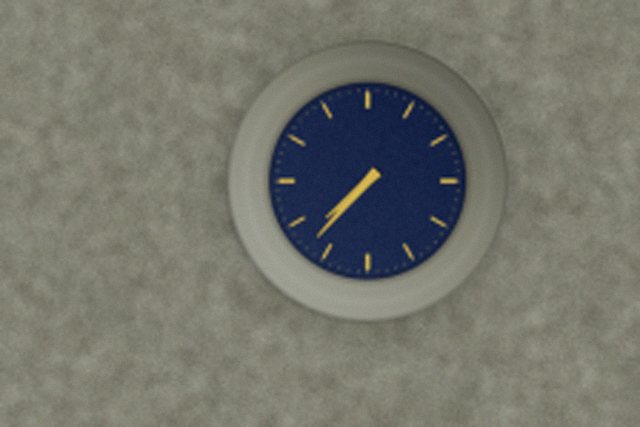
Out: 7:37
